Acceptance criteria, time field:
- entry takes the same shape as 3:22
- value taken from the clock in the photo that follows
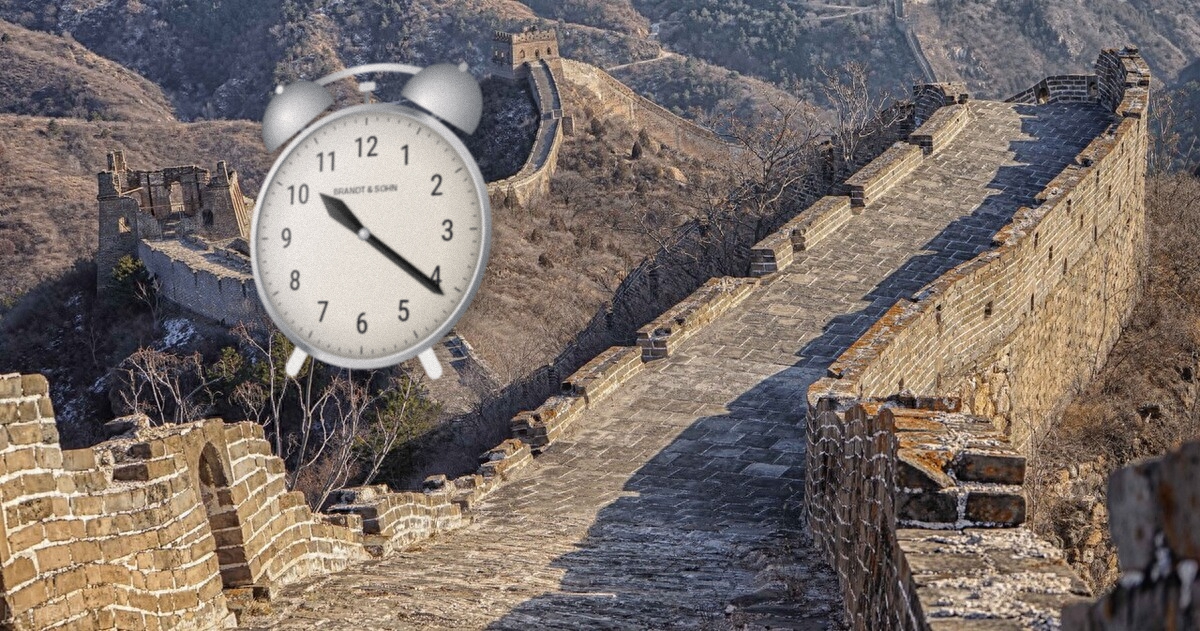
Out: 10:21
